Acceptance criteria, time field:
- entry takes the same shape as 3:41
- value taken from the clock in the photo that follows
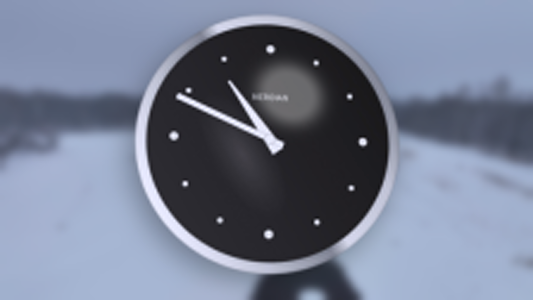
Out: 10:49
